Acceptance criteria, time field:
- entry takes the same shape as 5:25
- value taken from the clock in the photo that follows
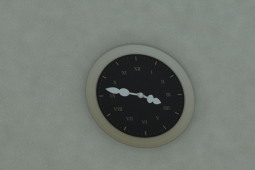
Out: 3:47
